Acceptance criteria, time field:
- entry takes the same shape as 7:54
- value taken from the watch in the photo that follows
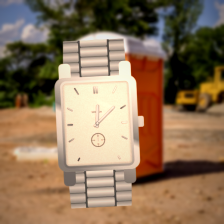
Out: 12:08
